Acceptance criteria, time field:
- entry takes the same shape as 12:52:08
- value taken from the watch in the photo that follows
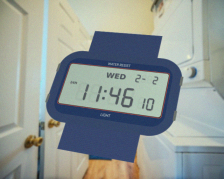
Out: 11:46:10
